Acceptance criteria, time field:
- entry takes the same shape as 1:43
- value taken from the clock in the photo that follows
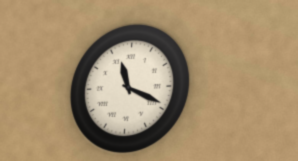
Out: 11:19
